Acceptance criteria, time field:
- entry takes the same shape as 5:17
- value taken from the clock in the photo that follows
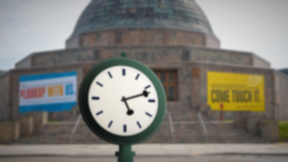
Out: 5:12
